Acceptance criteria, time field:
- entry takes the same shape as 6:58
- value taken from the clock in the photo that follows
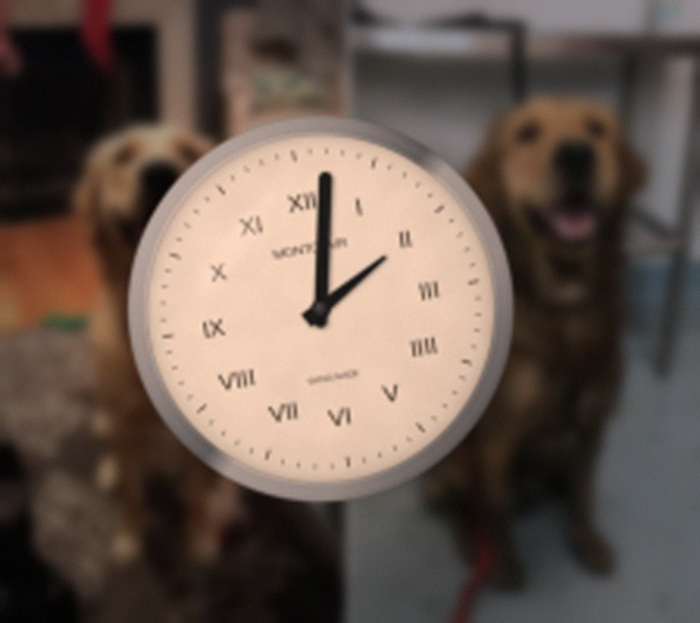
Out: 2:02
